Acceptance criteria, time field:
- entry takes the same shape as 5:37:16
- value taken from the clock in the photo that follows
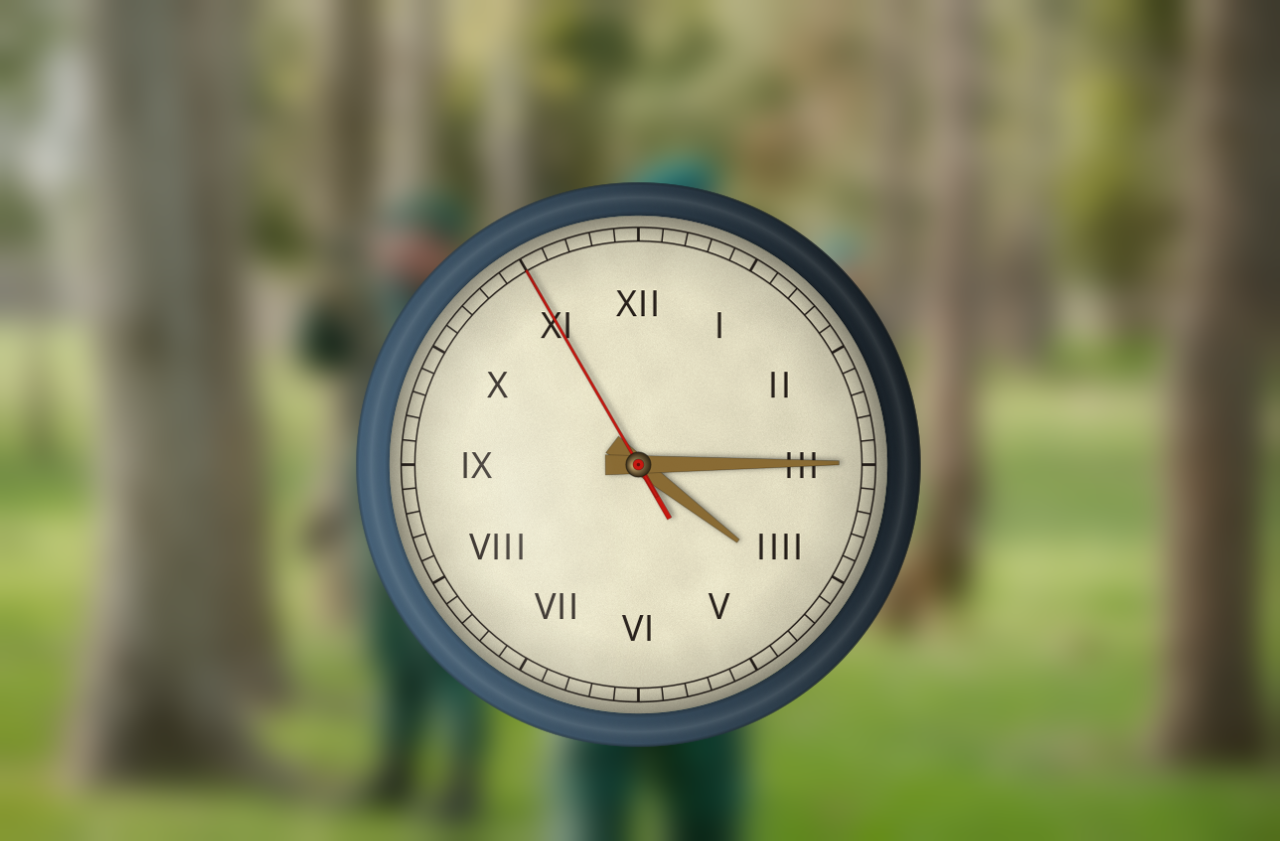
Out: 4:14:55
